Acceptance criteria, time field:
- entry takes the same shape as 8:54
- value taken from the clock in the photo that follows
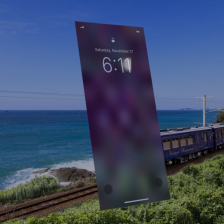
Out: 6:11
